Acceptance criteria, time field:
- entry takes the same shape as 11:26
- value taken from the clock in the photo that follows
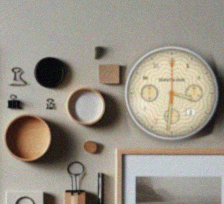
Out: 3:31
